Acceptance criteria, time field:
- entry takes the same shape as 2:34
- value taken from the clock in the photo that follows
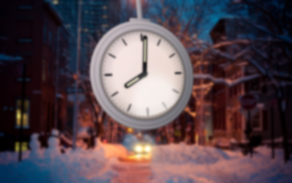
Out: 8:01
